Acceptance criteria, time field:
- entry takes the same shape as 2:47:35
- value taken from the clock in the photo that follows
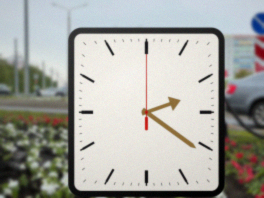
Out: 2:21:00
